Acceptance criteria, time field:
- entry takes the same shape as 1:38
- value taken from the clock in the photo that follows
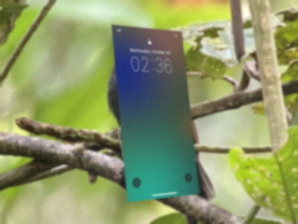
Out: 2:36
